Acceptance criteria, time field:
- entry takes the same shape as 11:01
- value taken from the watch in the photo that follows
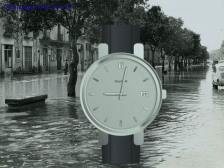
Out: 9:02
